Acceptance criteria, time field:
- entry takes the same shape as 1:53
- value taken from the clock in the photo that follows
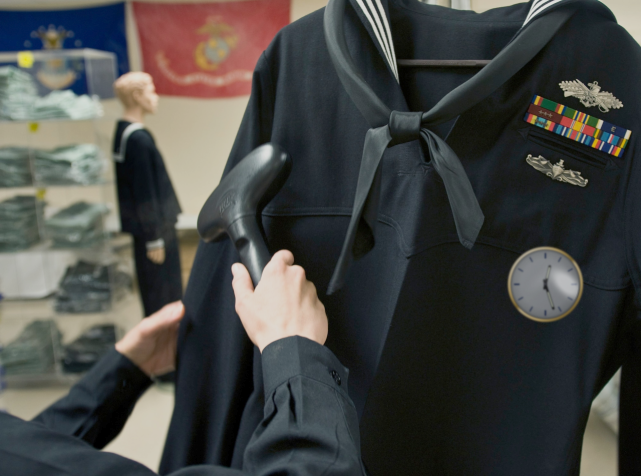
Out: 12:27
